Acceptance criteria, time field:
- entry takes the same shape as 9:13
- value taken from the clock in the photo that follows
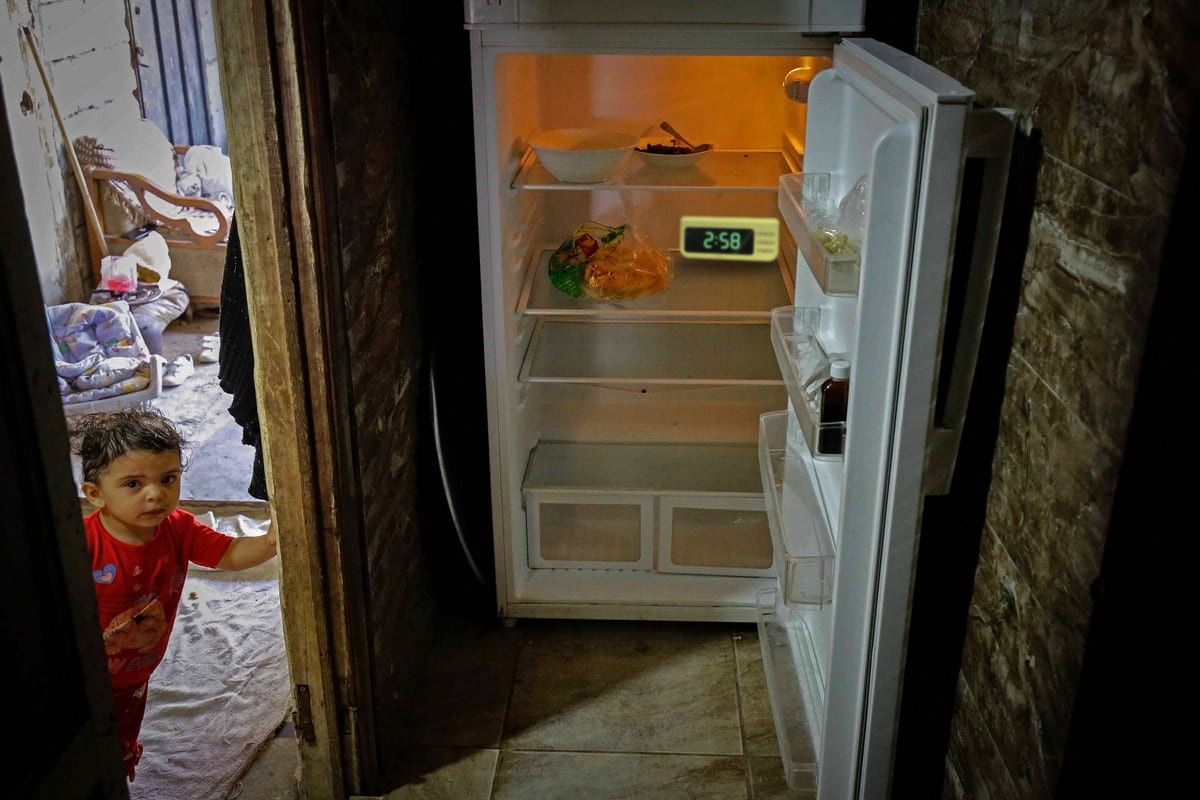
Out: 2:58
